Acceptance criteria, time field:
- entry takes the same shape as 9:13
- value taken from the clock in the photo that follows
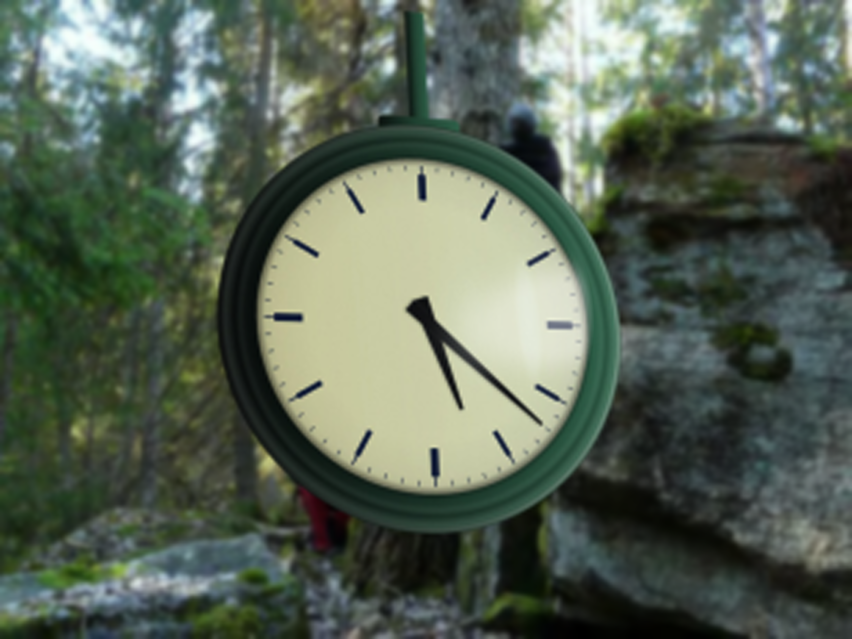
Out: 5:22
